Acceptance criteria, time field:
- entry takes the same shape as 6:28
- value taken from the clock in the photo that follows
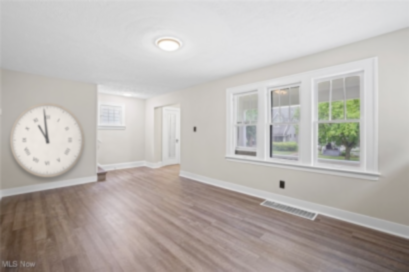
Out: 10:59
